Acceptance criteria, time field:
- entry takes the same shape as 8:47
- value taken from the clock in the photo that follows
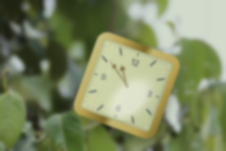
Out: 10:51
